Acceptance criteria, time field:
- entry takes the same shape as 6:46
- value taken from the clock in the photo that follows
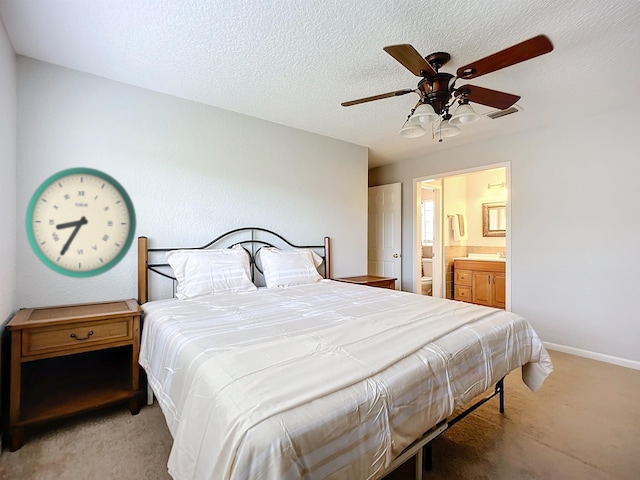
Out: 8:35
